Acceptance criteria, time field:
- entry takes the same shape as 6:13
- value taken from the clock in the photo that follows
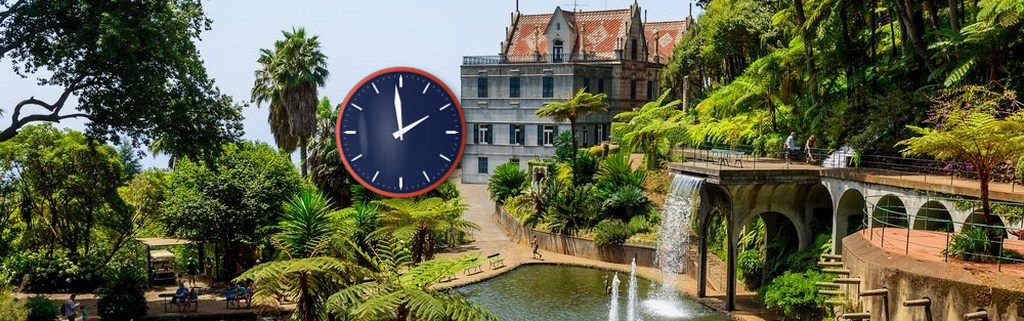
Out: 1:59
